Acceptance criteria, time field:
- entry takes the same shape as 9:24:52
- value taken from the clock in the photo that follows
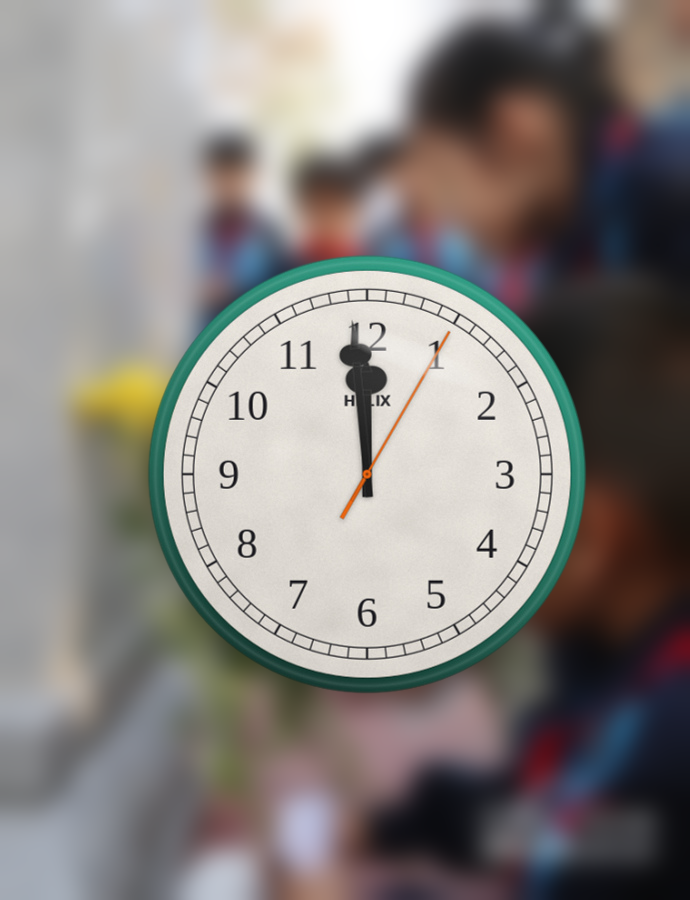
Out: 11:59:05
